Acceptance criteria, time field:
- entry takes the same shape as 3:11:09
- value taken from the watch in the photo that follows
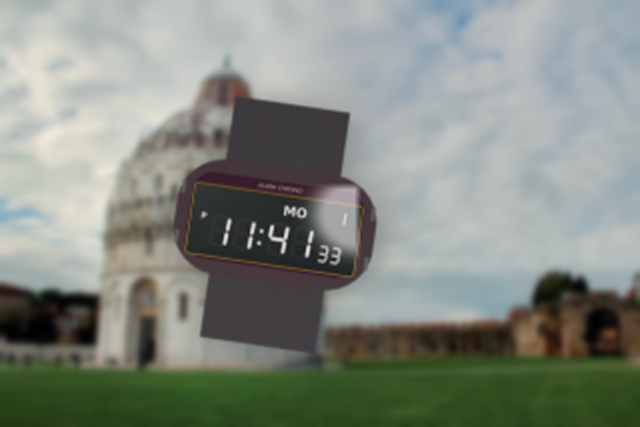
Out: 11:41:33
